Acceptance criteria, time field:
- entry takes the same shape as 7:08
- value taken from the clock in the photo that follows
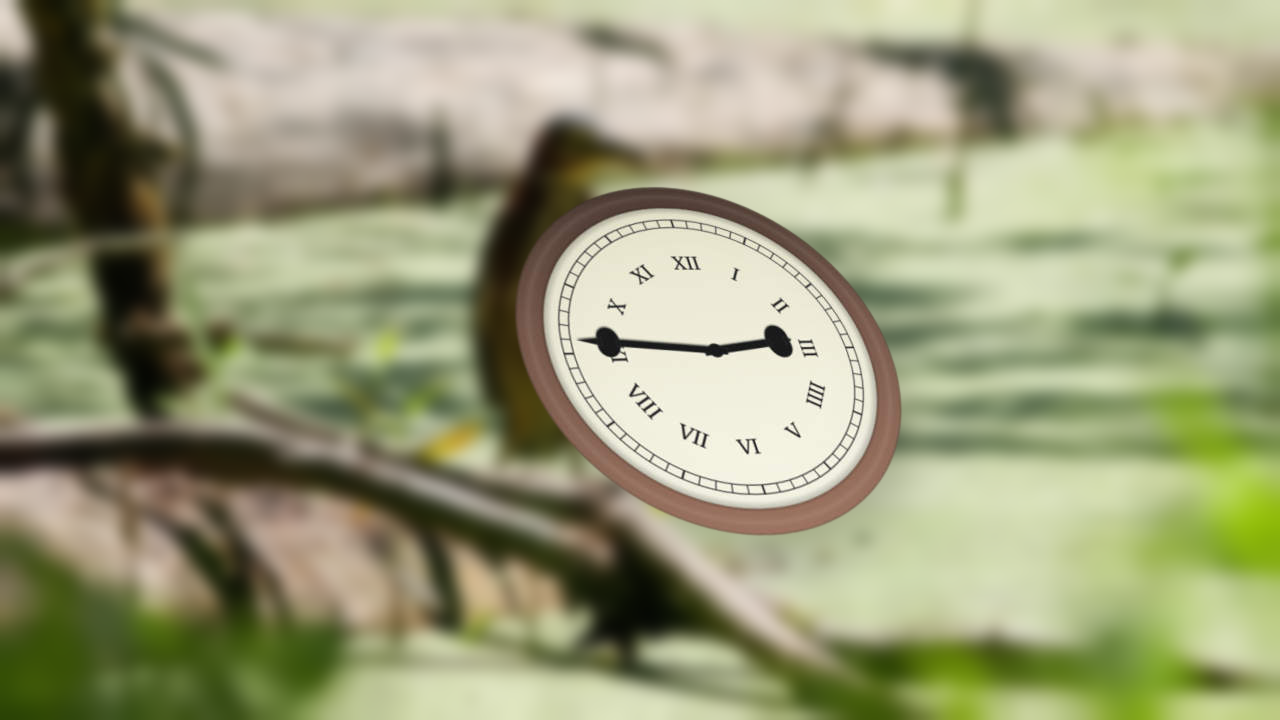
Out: 2:46
